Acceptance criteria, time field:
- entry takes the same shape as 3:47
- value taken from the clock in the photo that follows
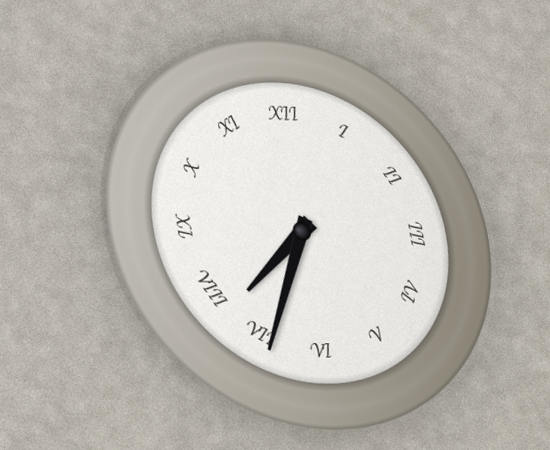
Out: 7:34
